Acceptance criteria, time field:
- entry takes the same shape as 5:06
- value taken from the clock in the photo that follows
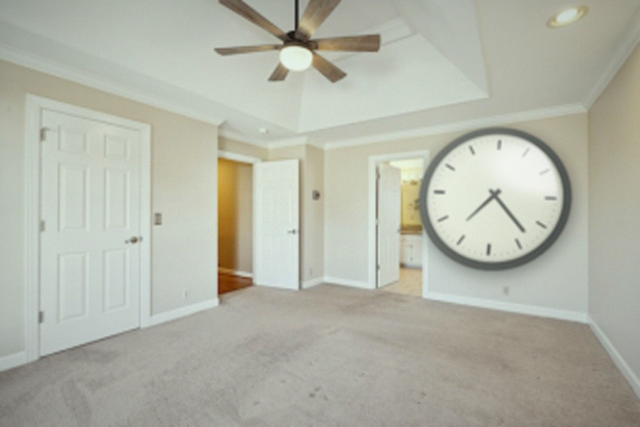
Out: 7:23
